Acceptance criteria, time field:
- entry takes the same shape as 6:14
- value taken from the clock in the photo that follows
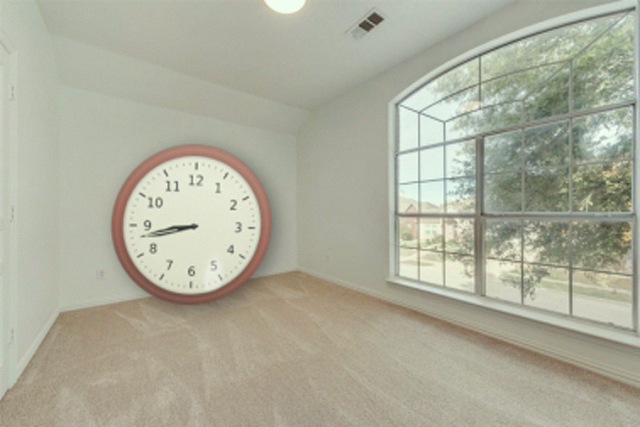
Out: 8:43
